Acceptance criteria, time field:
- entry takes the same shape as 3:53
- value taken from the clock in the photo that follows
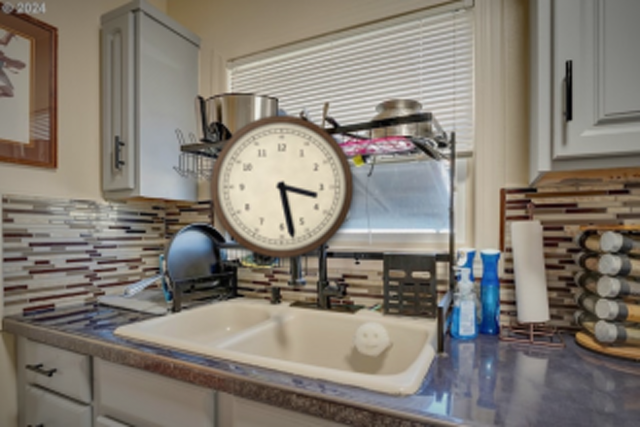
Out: 3:28
